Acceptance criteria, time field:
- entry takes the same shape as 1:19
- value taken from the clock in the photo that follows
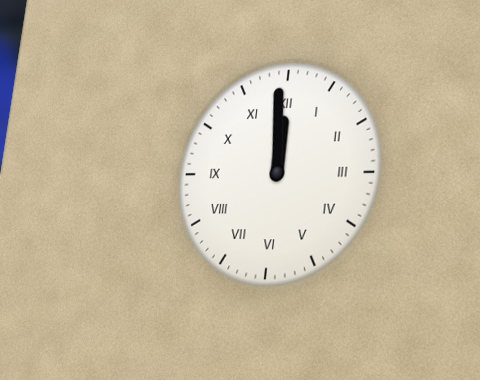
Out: 11:59
